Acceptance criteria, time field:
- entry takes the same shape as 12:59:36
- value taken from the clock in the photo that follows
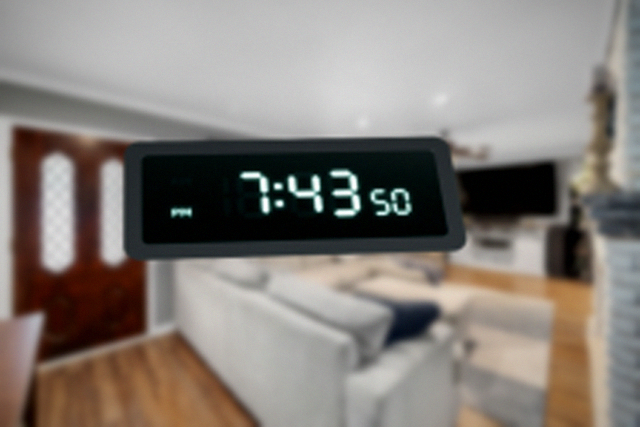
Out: 7:43:50
